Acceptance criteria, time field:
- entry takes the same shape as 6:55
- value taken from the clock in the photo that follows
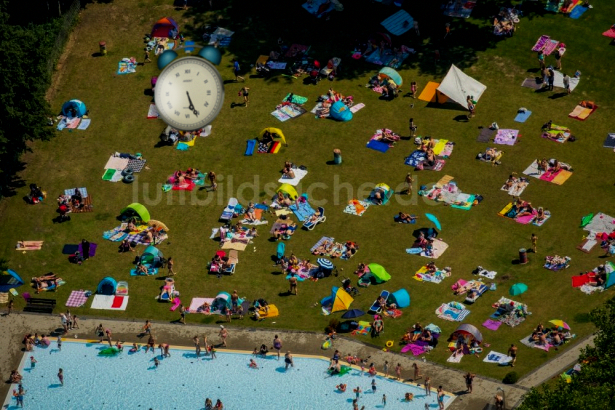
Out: 5:26
